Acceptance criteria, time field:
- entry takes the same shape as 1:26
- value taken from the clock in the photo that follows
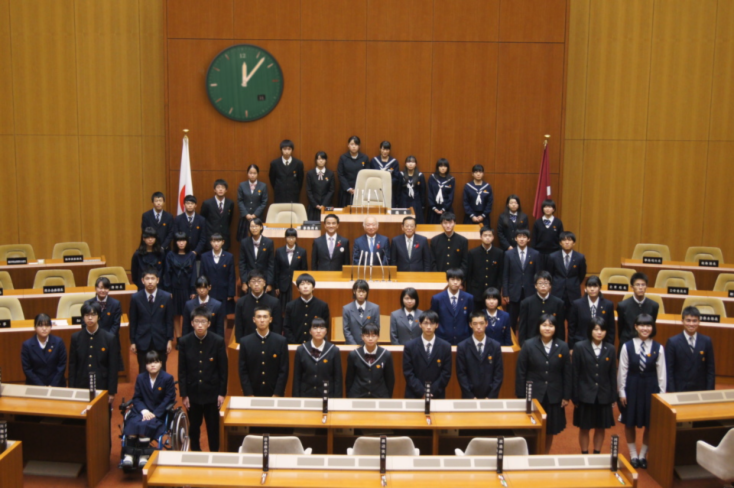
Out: 12:07
